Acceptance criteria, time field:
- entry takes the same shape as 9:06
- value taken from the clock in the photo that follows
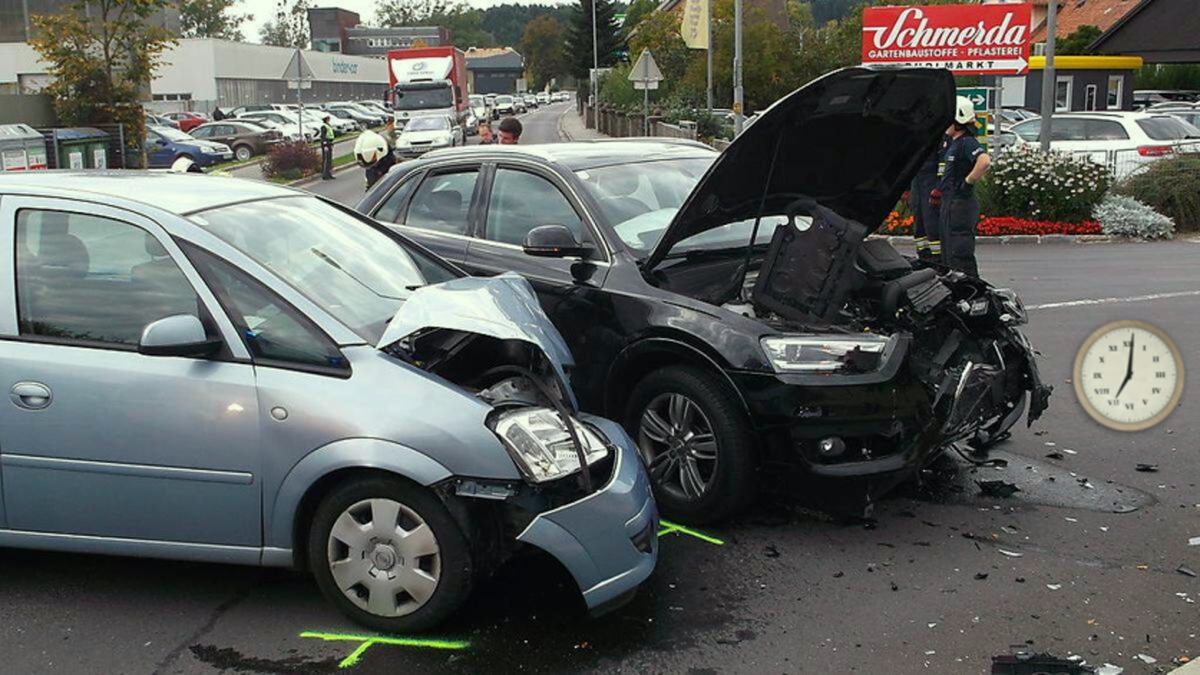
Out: 7:01
